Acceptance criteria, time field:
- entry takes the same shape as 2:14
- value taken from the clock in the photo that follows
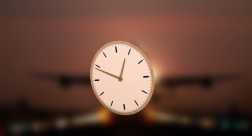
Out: 12:49
